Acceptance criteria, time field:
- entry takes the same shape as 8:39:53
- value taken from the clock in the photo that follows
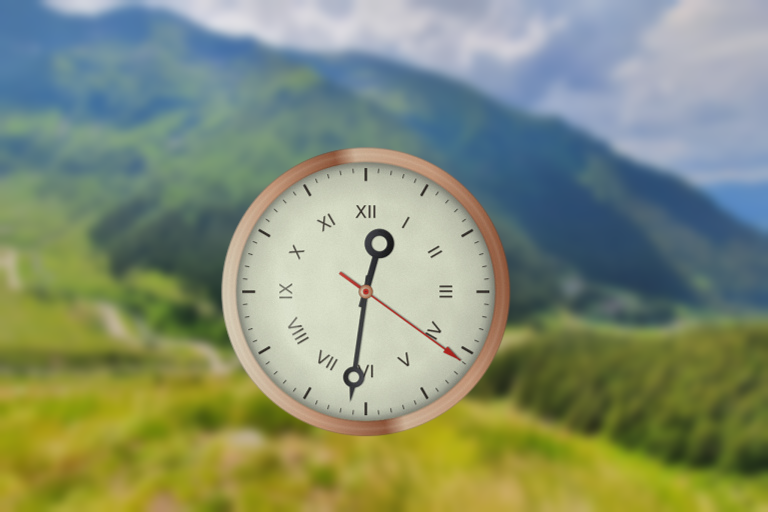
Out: 12:31:21
